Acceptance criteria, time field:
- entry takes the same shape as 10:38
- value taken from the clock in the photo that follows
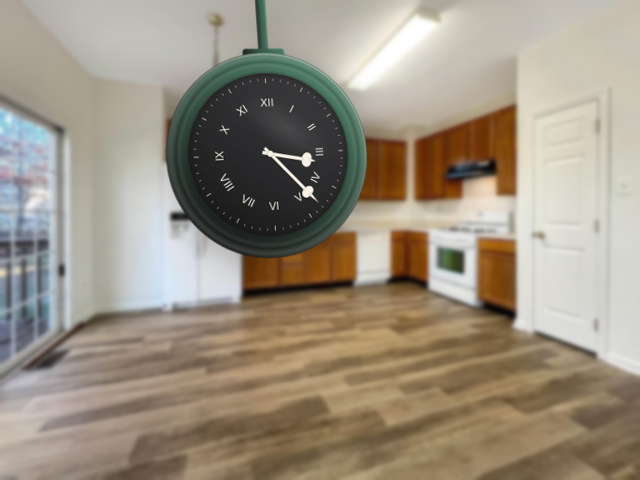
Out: 3:23
